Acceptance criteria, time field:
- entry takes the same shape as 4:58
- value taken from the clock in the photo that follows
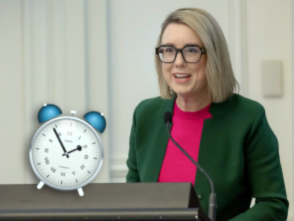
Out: 1:54
